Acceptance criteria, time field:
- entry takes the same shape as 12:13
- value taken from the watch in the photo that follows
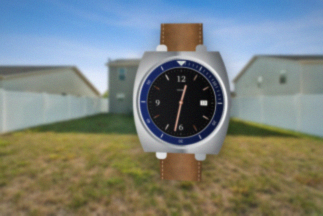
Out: 12:32
